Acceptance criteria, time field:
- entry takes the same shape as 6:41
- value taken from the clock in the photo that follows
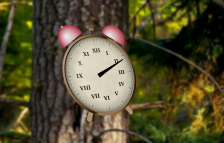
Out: 2:11
